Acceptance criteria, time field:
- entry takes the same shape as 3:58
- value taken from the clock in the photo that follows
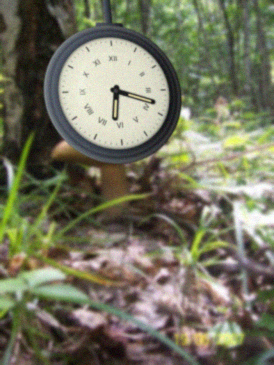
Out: 6:18
